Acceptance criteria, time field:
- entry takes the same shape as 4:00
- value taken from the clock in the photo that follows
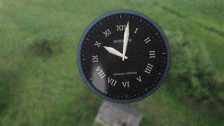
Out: 10:02
